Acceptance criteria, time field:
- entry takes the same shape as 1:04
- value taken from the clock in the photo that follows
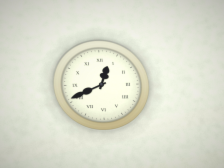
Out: 12:41
